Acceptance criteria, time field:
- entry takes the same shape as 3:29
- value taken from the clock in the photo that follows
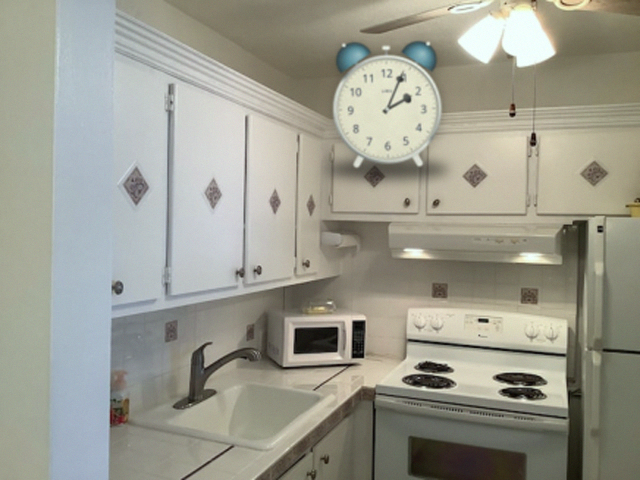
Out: 2:04
